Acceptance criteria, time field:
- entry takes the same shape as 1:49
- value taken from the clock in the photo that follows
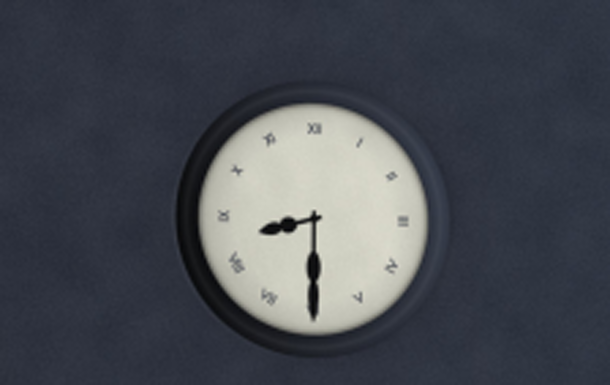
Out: 8:30
